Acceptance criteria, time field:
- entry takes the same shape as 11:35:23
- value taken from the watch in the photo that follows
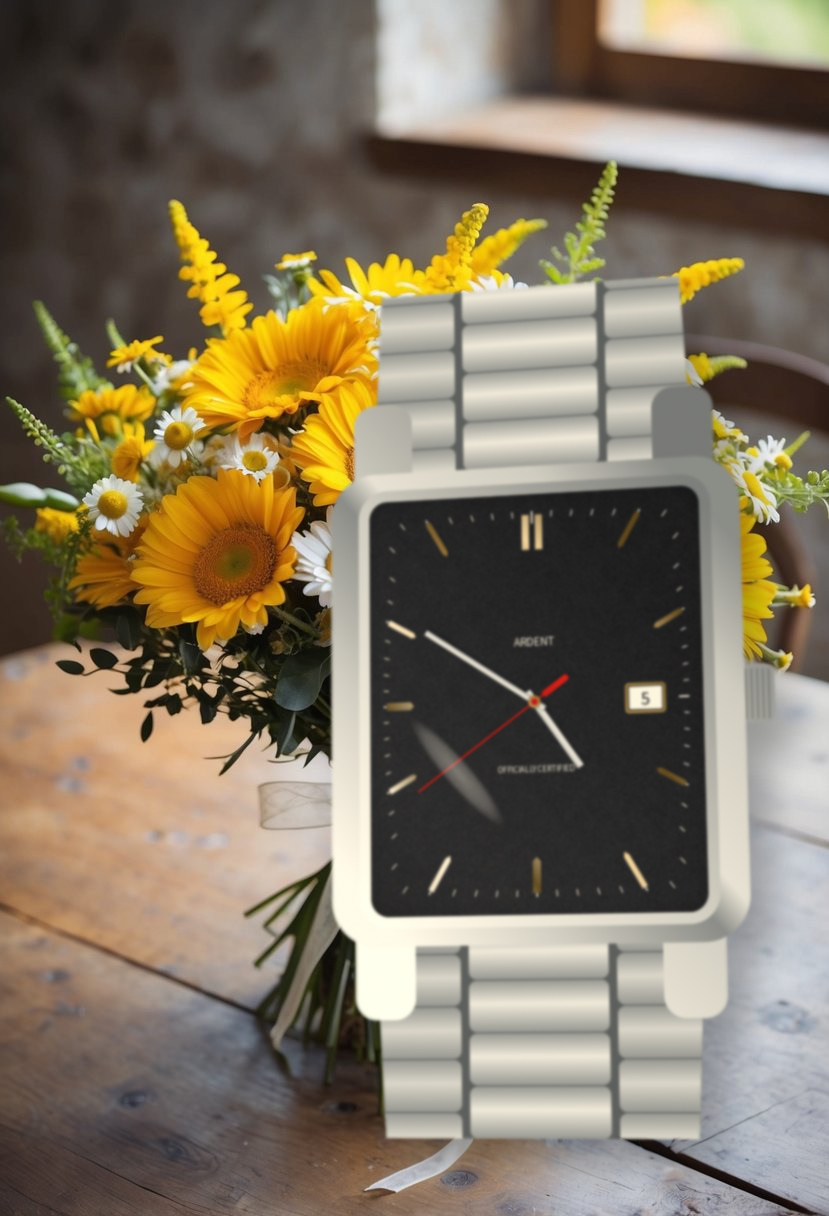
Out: 4:50:39
